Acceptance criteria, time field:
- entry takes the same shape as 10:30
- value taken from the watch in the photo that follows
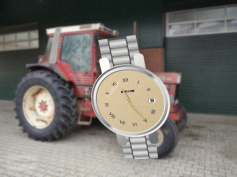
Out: 11:25
